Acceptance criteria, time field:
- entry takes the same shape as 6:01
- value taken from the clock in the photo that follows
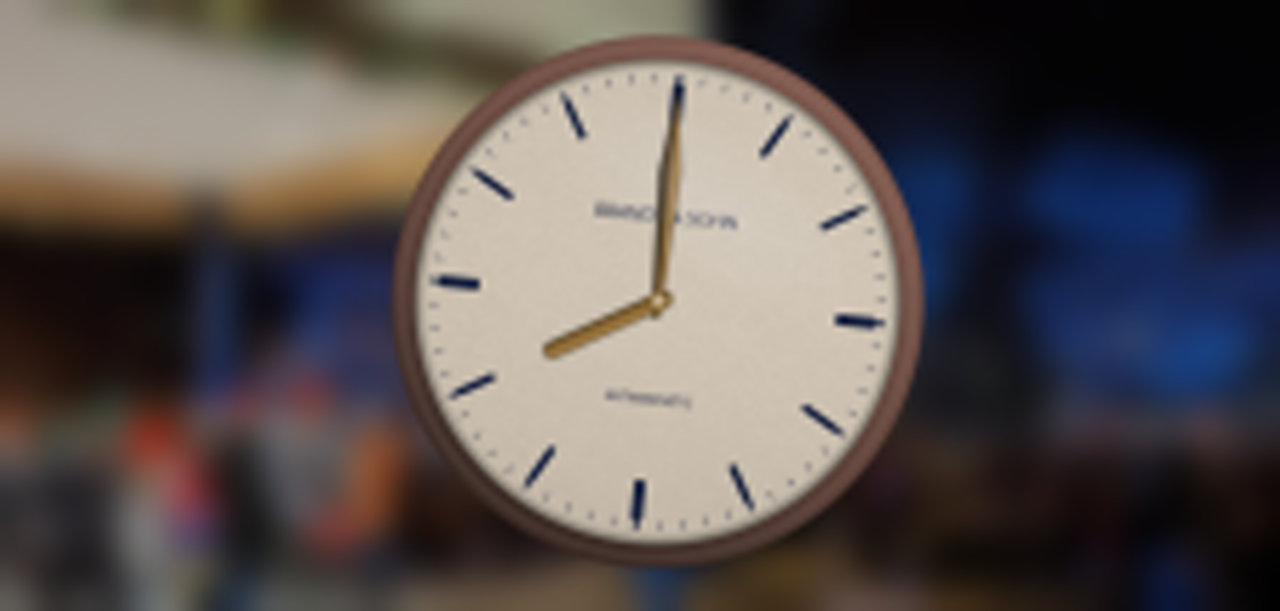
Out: 8:00
